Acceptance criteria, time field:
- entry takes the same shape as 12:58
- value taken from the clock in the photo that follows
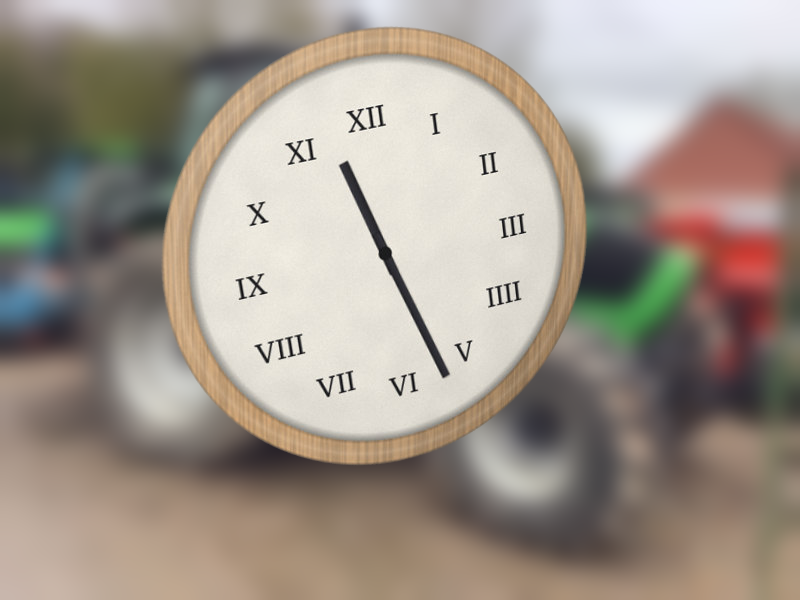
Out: 11:27
